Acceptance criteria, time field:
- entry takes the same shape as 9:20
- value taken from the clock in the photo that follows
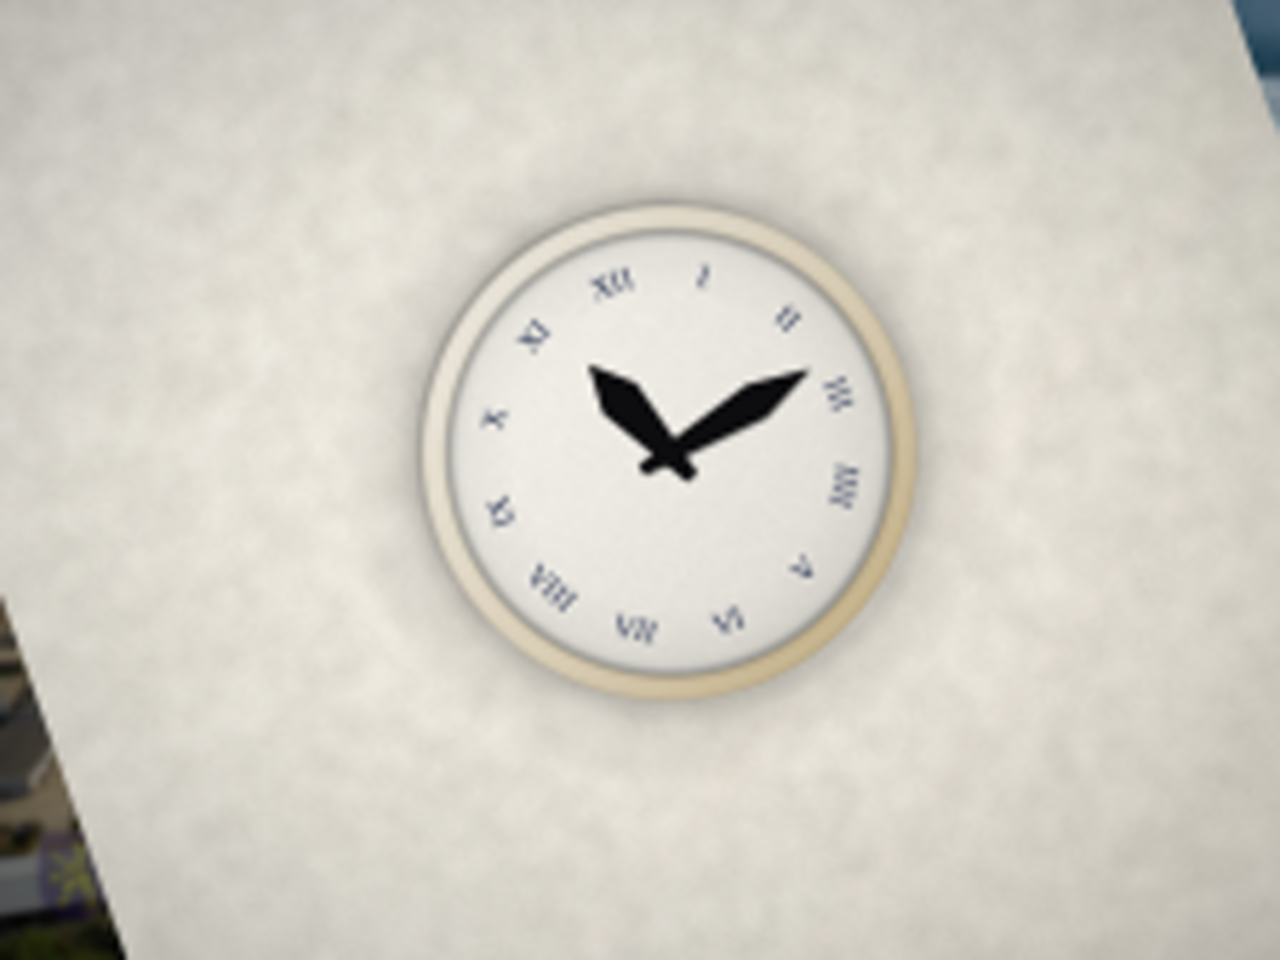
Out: 11:13
